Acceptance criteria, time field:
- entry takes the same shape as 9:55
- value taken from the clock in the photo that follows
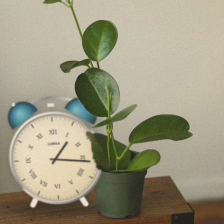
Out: 1:16
